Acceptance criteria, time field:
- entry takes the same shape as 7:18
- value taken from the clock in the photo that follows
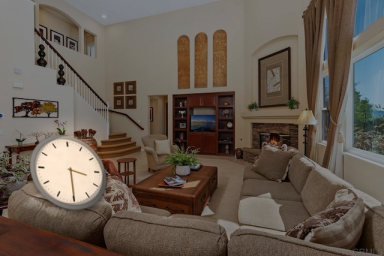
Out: 3:30
